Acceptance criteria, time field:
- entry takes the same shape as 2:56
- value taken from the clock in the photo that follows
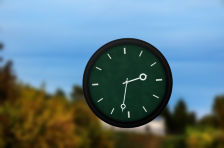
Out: 2:32
